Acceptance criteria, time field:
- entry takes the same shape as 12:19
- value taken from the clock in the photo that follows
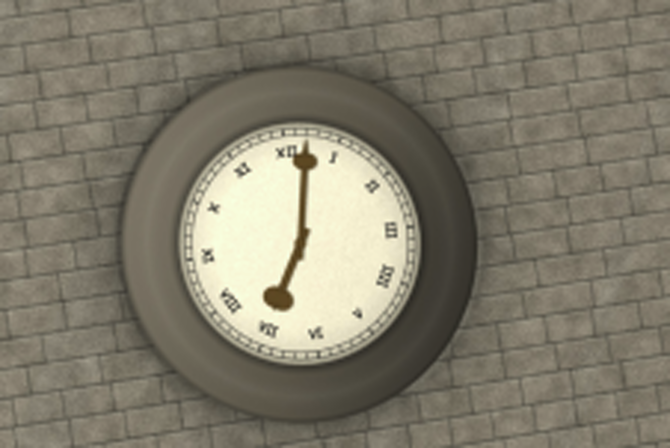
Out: 7:02
